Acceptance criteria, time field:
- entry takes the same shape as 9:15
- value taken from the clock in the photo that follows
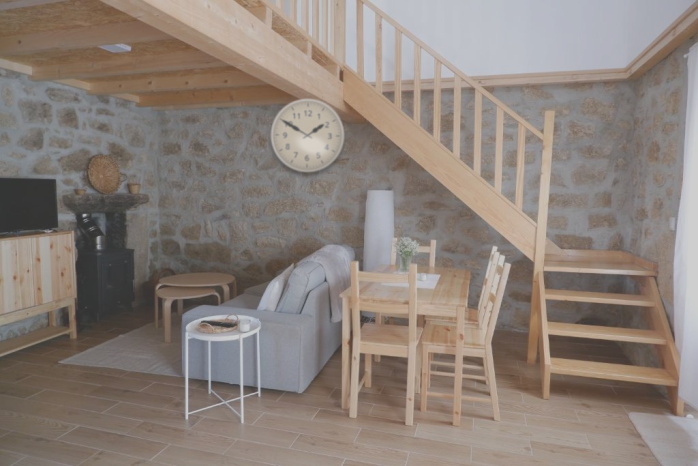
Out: 1:50
